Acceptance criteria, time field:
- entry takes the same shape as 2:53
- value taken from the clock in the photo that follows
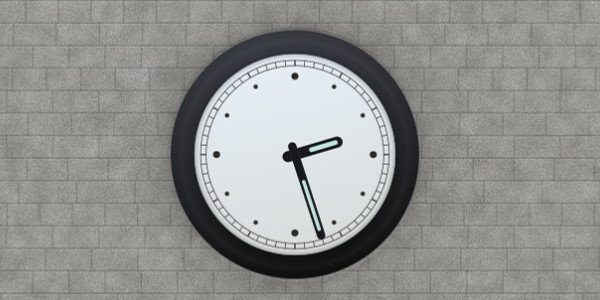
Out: 2:27
